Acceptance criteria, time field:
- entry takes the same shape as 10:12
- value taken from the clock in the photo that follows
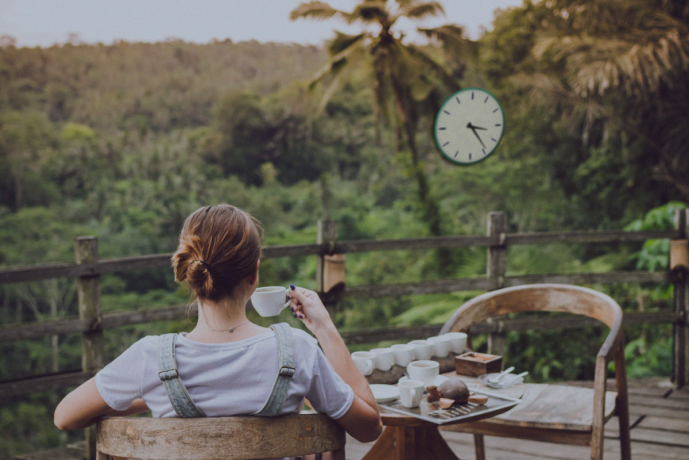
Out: 3:24
